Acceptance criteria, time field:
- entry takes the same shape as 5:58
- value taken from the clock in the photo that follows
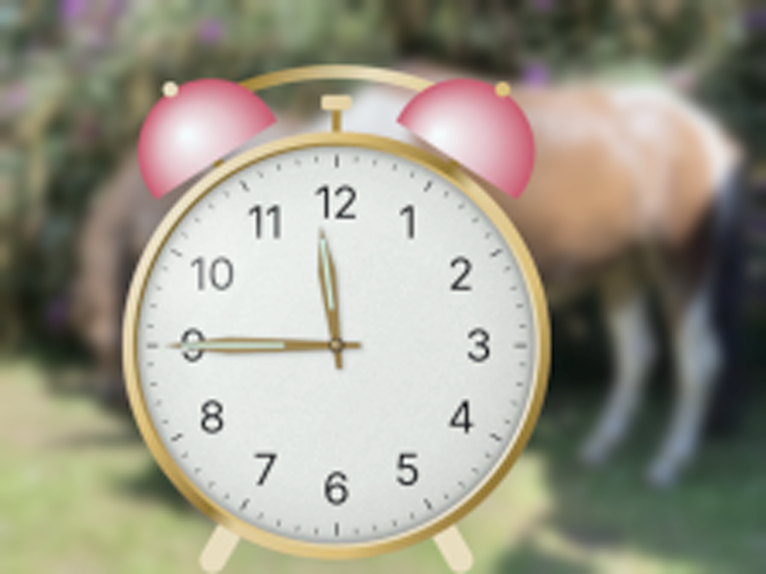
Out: 11:45
